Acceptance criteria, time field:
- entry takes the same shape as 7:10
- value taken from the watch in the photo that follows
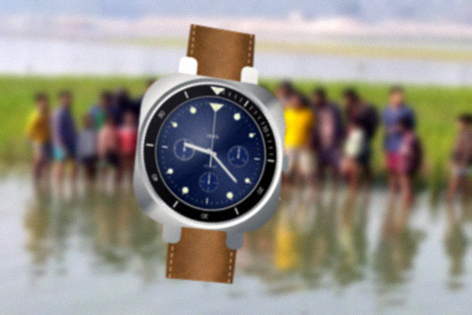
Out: 9:22
